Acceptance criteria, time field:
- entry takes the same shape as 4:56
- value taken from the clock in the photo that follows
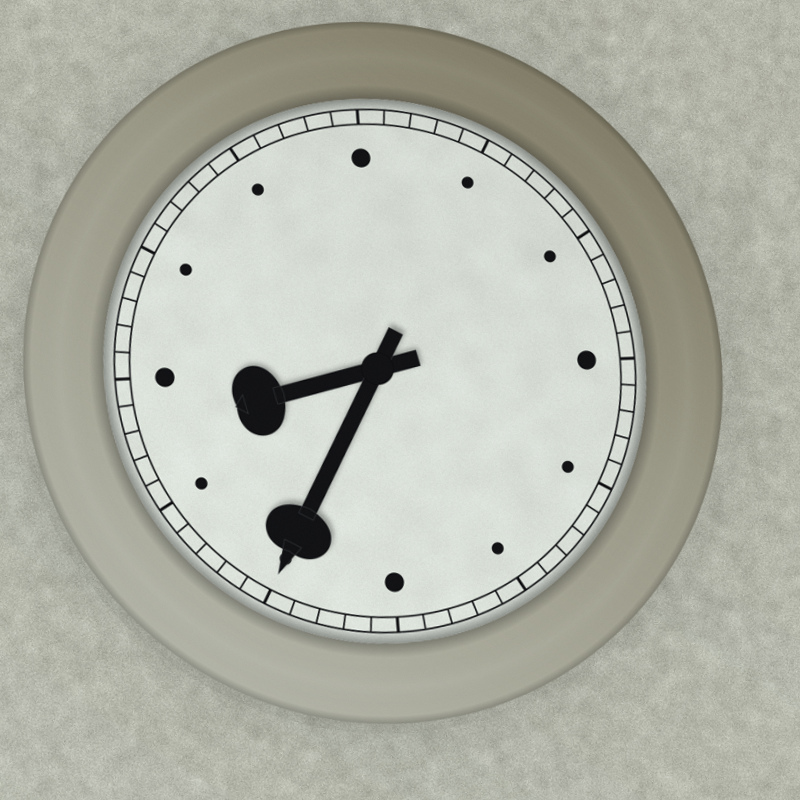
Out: 8:35
